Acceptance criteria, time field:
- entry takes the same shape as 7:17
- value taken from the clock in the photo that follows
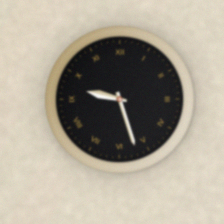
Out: 9:27
